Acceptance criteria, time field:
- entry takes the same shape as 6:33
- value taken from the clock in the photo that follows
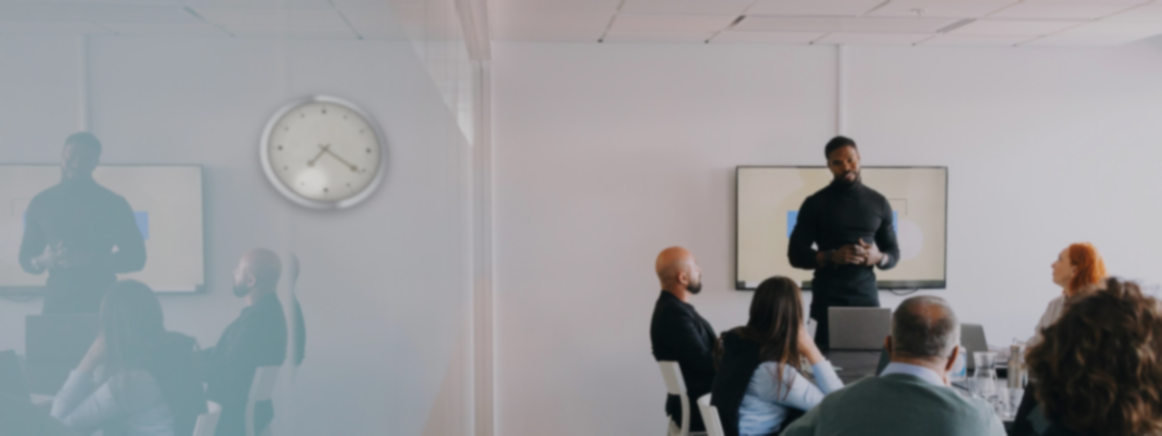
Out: 7:21
